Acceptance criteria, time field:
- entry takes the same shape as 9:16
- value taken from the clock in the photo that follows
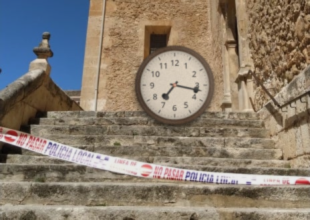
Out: 7:17
